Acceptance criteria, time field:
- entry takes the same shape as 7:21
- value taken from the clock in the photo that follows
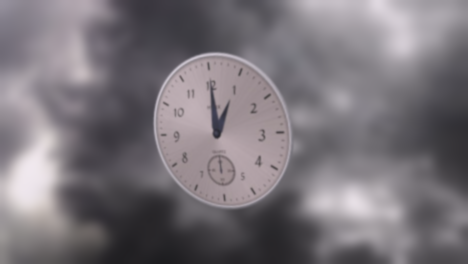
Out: 1:00
